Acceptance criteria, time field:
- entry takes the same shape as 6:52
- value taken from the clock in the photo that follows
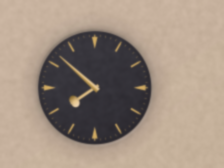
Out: 7:52
